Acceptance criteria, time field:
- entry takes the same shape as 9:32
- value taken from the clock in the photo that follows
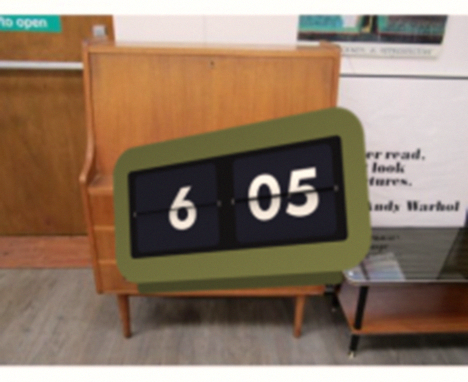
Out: 6:05
